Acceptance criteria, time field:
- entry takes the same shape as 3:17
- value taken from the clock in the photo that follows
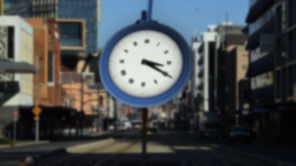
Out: 3:20
